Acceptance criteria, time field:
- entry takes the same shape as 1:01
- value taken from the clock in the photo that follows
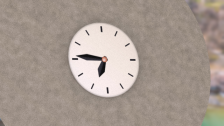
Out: 6:46
